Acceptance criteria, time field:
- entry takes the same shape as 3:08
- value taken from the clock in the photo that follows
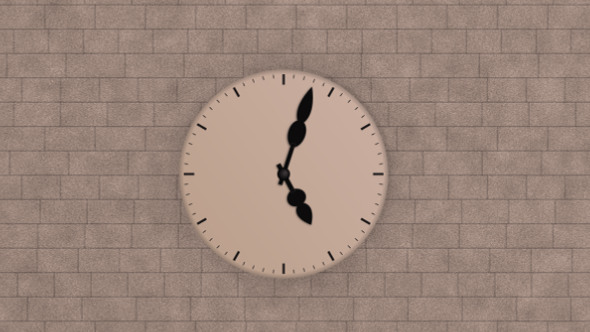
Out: 5:03
